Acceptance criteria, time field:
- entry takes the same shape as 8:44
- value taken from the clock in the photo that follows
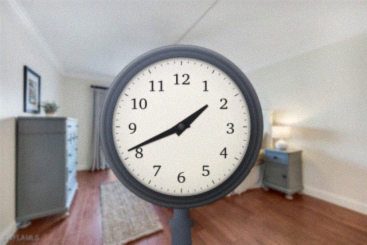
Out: 1:41
